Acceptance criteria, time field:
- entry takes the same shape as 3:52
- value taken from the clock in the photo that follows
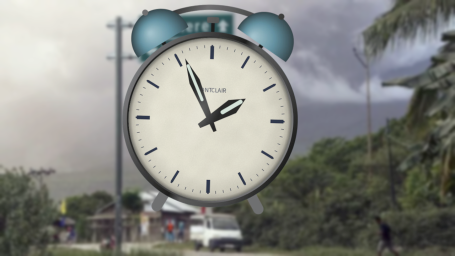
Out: 1:56
